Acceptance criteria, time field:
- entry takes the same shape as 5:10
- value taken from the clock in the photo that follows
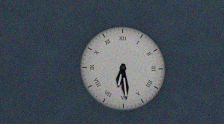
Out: 6:29
